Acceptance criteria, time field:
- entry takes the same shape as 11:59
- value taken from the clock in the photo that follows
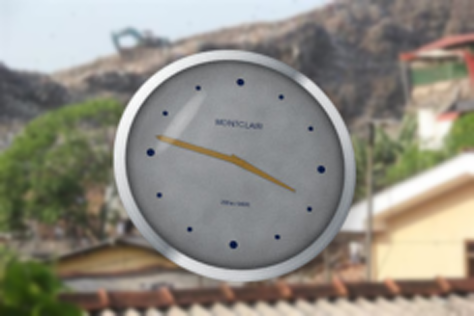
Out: 3:47
